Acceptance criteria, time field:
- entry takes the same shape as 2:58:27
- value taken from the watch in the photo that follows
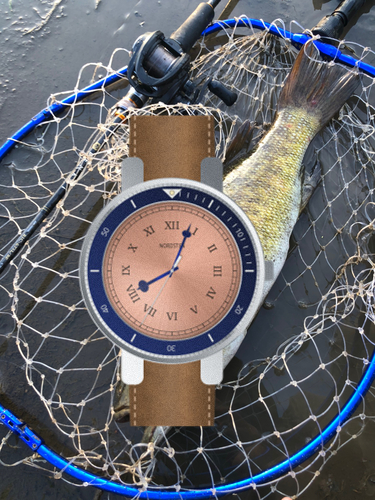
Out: 8:03:35
